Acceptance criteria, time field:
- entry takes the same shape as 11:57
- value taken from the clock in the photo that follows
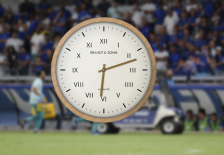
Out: 6:12
